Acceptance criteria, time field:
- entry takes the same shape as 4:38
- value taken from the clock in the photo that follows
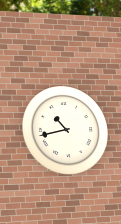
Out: 10:43
